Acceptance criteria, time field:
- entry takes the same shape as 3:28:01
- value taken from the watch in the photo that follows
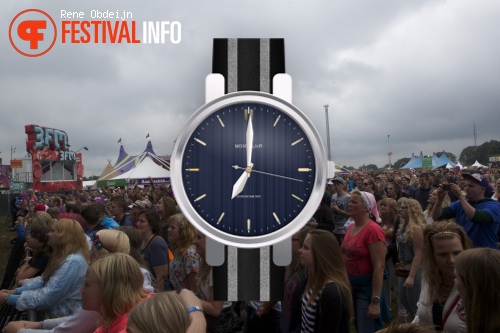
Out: 7:00:17
